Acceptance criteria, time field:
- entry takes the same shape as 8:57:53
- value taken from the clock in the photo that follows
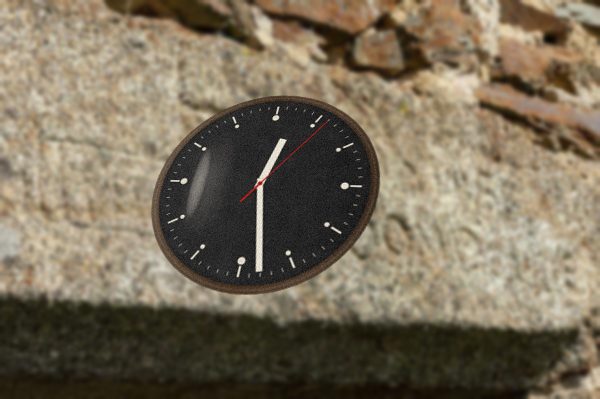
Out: 12:28:06
